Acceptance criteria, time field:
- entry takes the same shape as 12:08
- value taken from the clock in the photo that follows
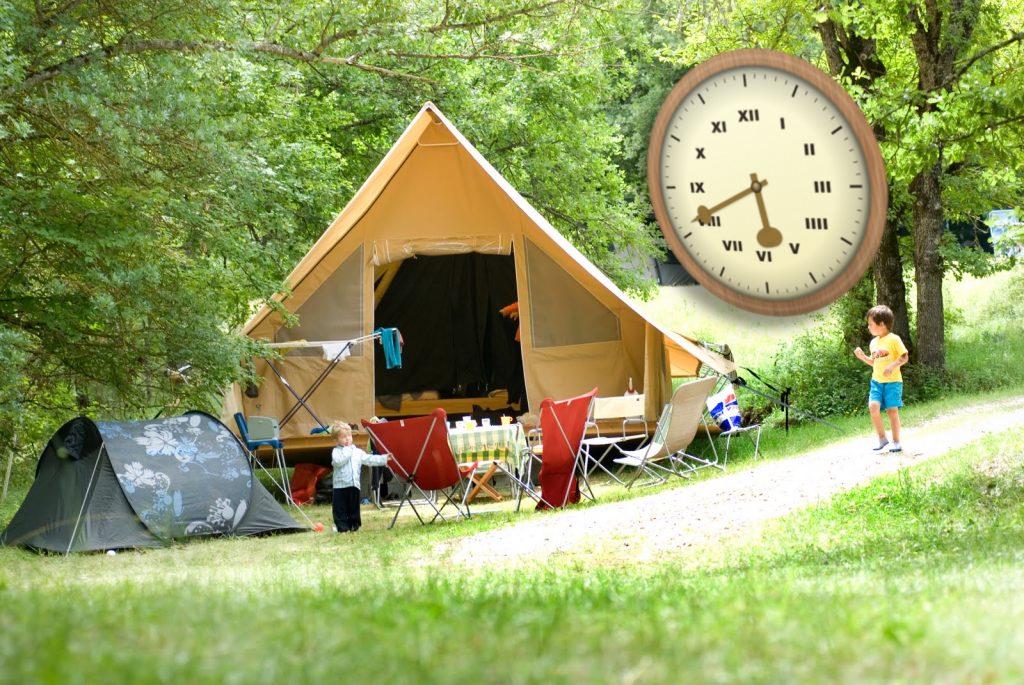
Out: 5:41
